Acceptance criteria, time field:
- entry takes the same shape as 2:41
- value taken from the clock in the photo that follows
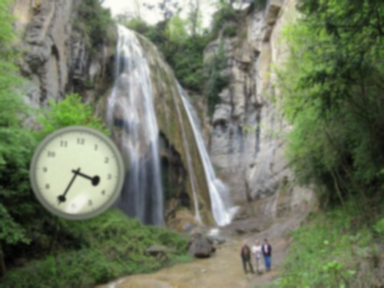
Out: 3:34
